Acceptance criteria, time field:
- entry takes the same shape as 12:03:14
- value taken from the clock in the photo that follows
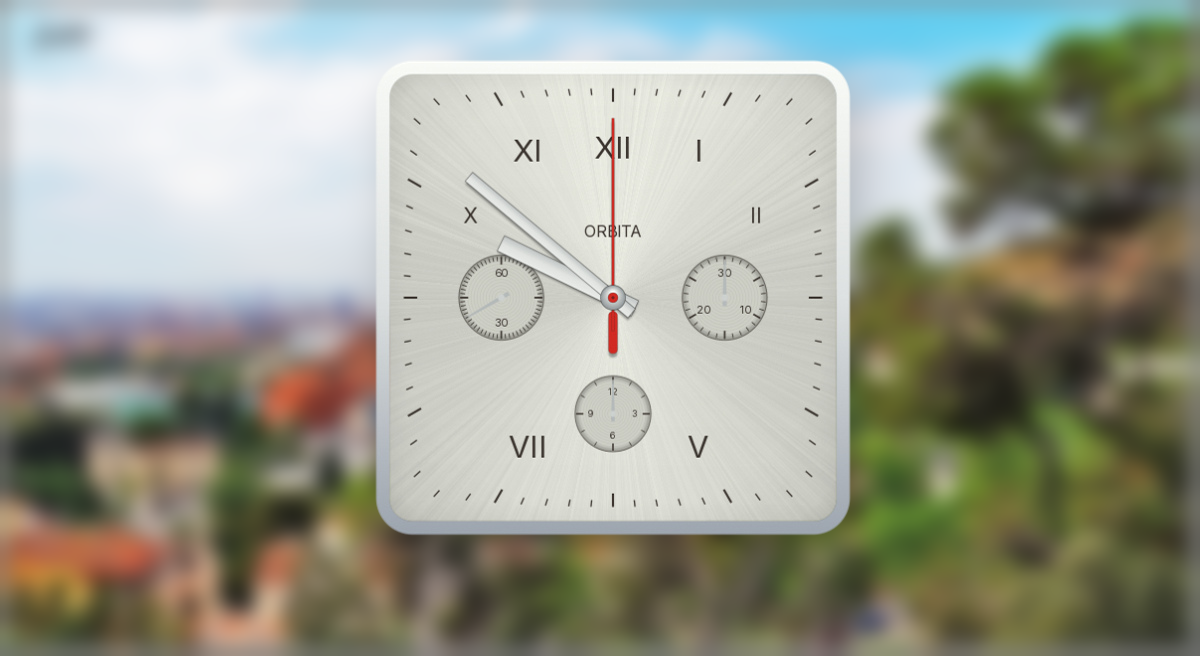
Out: 9:51:40
